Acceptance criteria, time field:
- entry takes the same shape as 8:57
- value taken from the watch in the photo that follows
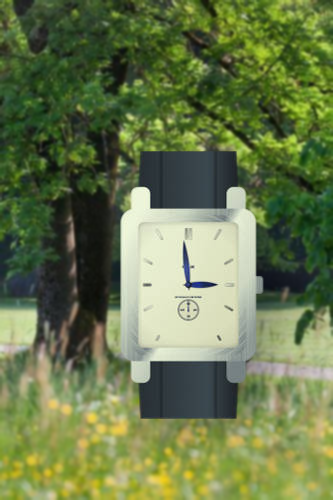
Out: 2:59
